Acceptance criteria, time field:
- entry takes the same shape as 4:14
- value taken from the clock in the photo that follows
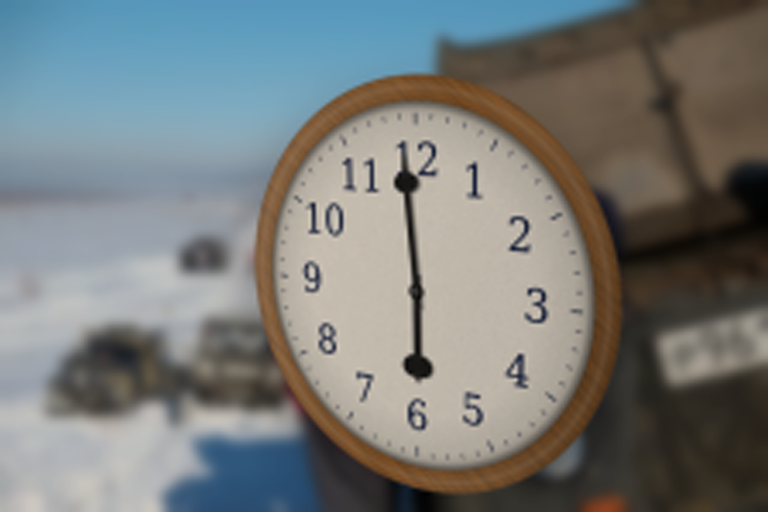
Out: 5:59
